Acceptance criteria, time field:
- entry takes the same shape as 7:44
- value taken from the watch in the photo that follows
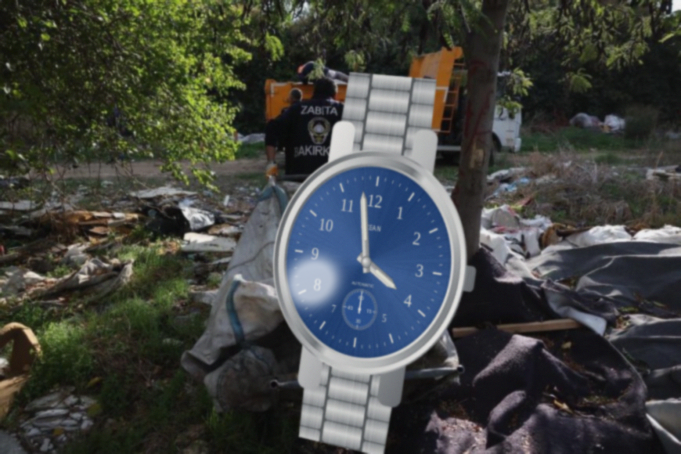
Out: 3:58
